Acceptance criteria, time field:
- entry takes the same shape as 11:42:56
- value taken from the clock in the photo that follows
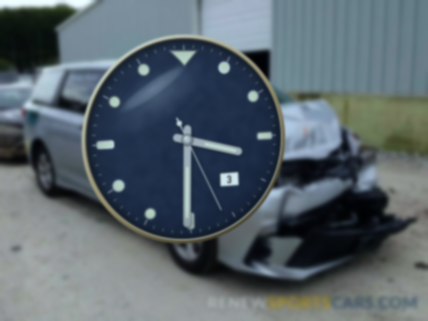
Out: 3:30:26
